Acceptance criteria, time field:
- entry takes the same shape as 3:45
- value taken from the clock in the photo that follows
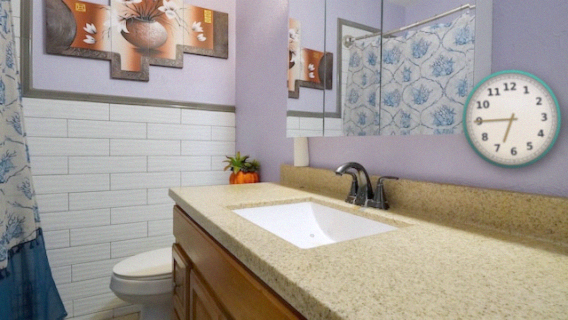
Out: 6:45
